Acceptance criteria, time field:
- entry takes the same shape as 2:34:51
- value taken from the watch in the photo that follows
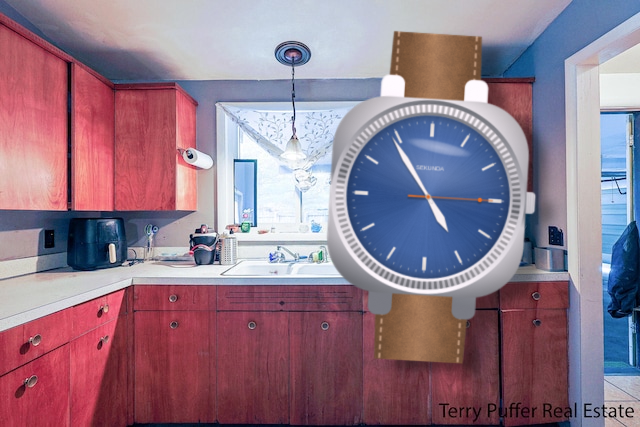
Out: 4:54:15
